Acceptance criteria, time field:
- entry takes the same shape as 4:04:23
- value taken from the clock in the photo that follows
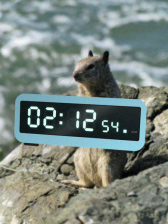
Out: 2:12:54
